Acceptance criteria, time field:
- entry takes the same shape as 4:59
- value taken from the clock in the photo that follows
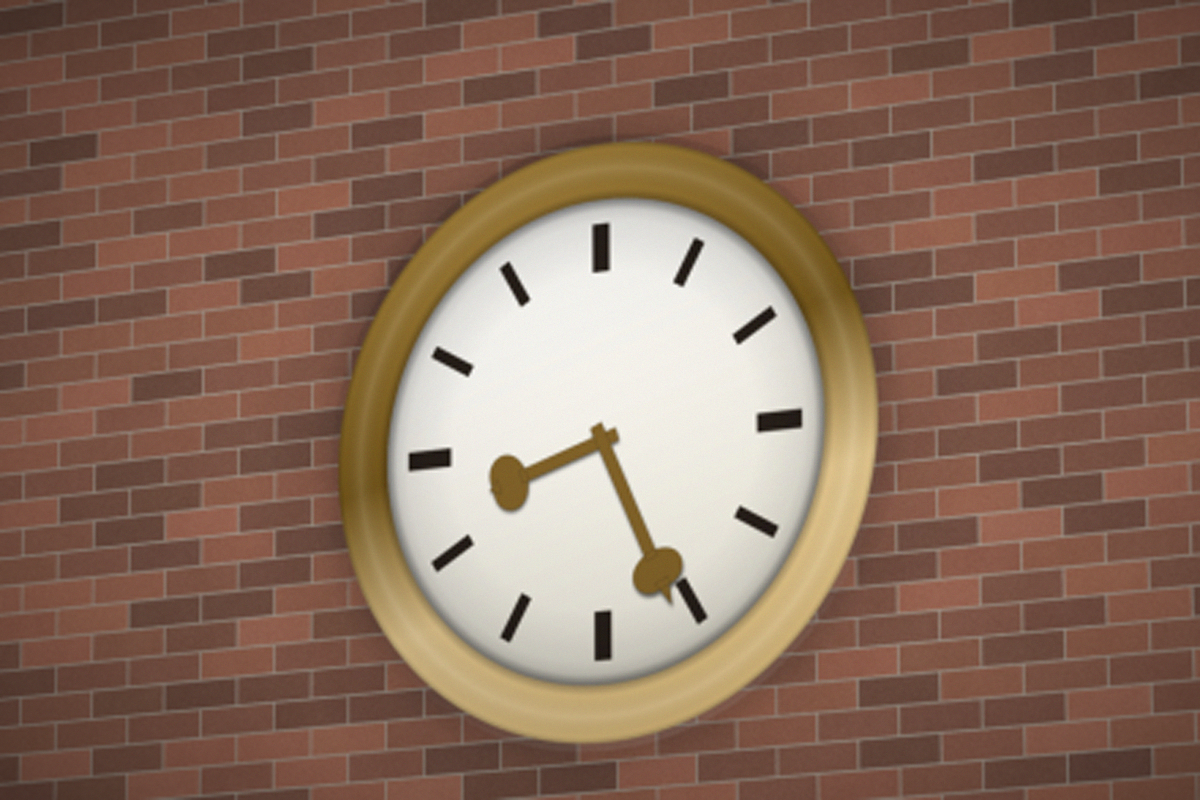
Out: 8:26
